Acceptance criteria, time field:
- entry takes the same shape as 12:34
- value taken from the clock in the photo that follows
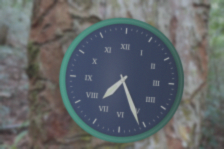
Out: 7:26
